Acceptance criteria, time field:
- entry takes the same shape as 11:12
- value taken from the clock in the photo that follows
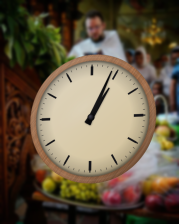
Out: 1:04
